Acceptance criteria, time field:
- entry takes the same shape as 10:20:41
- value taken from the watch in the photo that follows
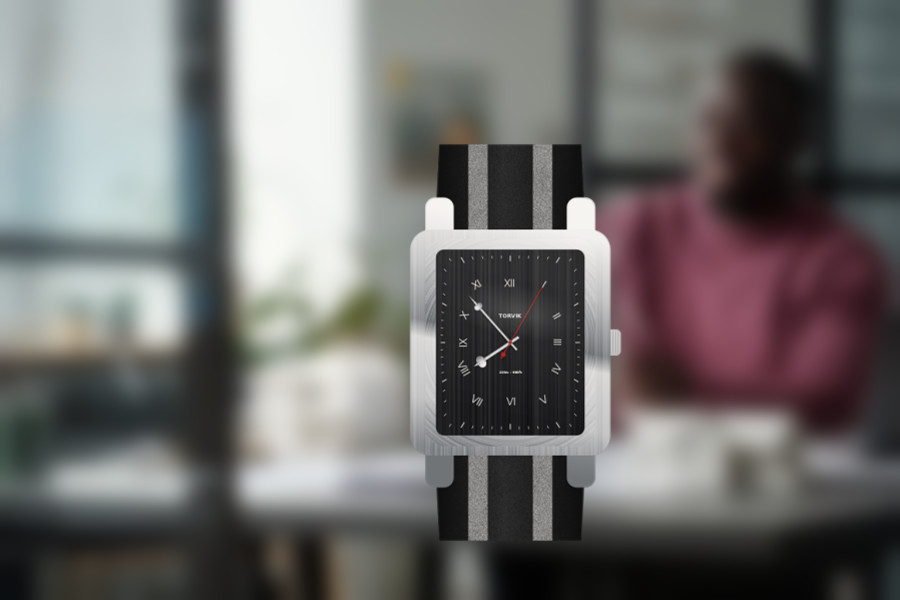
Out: 7:53:05
